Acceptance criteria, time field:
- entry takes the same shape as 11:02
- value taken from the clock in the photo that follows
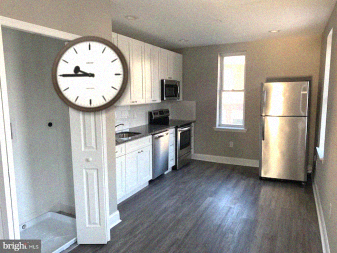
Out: 9:45
